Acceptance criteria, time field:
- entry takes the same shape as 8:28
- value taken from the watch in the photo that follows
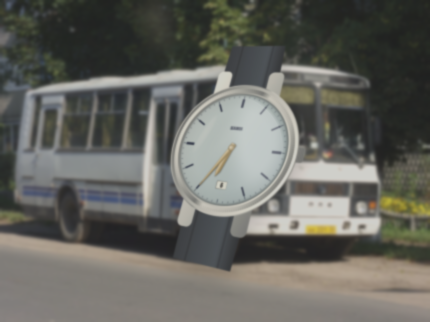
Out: 6:35
